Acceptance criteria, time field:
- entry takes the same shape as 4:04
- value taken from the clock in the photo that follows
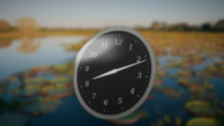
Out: 8:11
